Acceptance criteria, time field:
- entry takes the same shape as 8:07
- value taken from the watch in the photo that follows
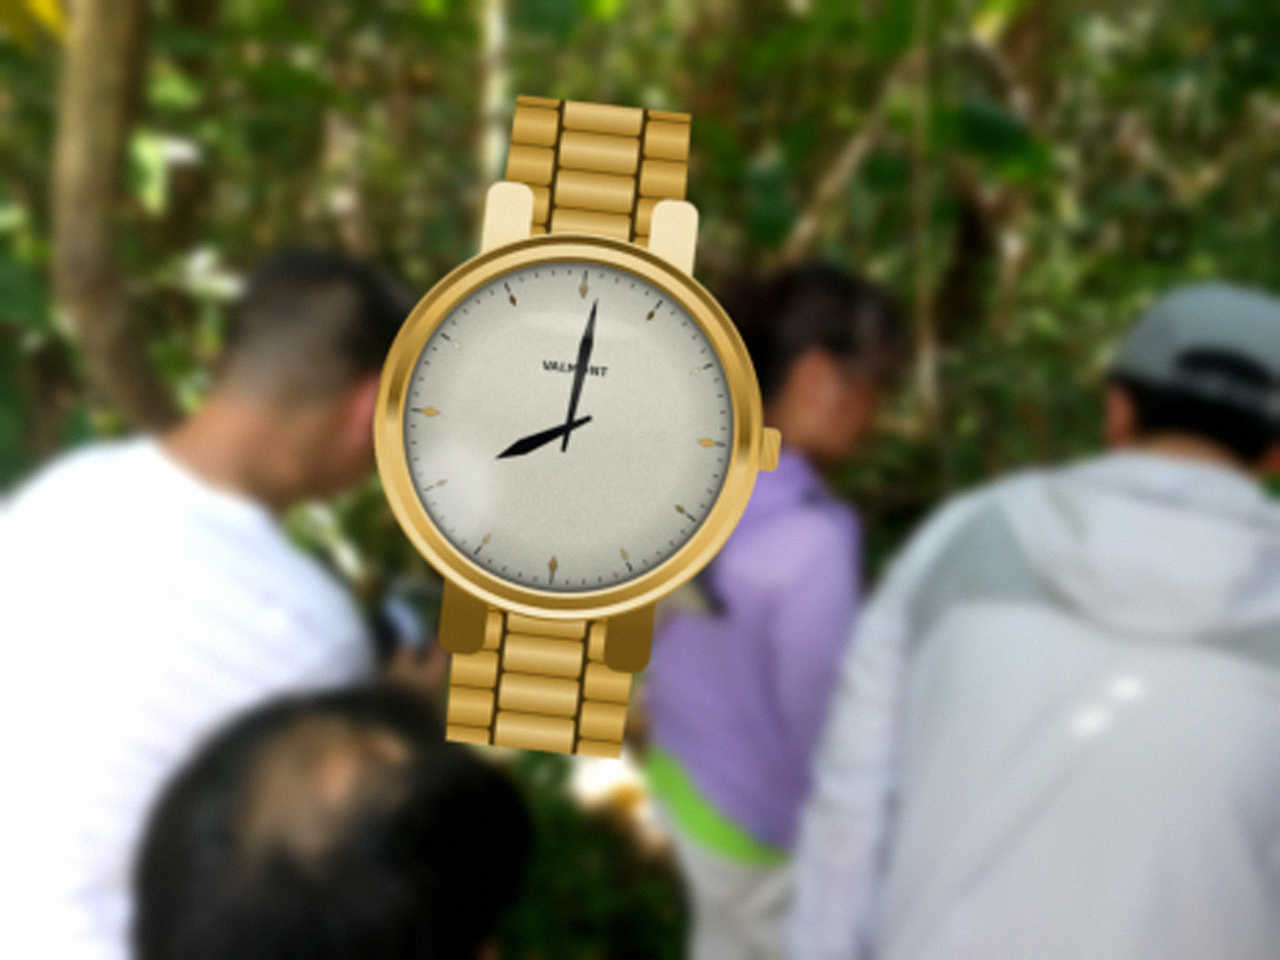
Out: 8:01
